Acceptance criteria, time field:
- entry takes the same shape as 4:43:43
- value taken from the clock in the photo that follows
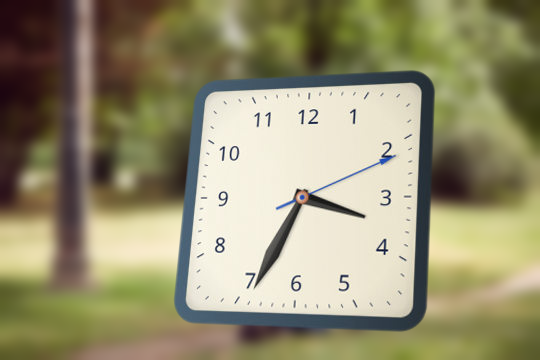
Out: 3:34:11
